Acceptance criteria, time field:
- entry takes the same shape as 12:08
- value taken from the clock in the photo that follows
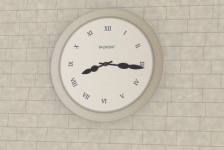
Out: 8:16
